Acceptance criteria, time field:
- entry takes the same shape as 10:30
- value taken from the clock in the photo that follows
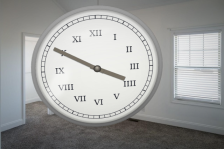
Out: 3:50
